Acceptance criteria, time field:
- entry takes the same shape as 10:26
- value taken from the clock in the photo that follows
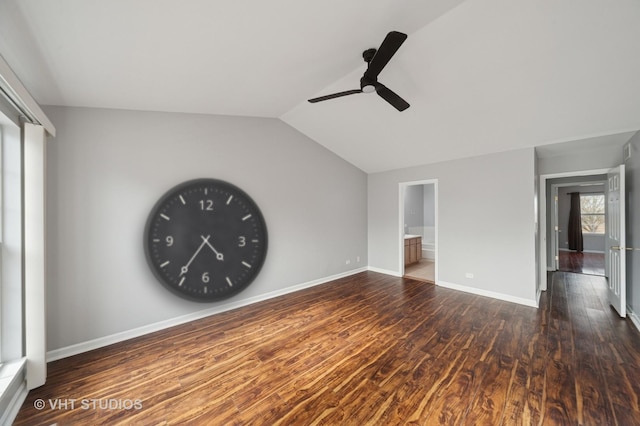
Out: 4:36
